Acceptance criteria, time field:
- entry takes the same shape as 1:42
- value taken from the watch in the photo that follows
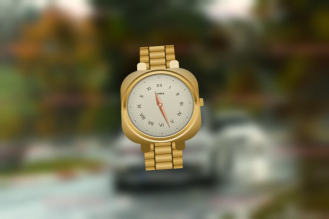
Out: 11:27
